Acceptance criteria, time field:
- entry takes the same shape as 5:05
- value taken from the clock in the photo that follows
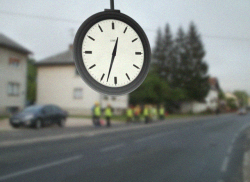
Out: 12:33
